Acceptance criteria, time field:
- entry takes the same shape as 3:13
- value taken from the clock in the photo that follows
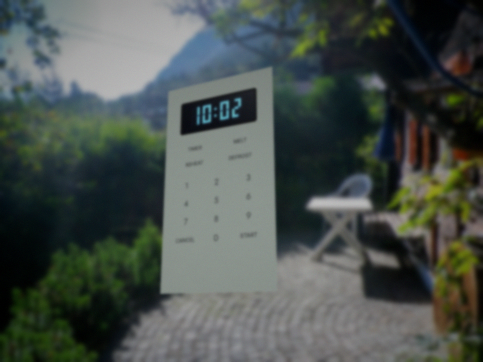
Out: 10:02
